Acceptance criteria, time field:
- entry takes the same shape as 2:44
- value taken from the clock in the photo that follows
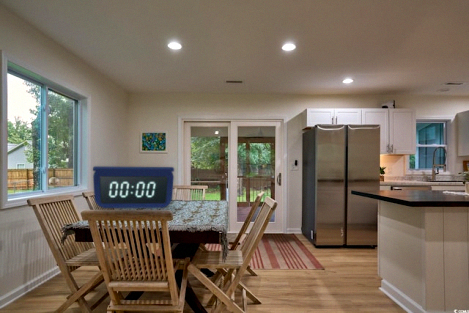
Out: 0:00
